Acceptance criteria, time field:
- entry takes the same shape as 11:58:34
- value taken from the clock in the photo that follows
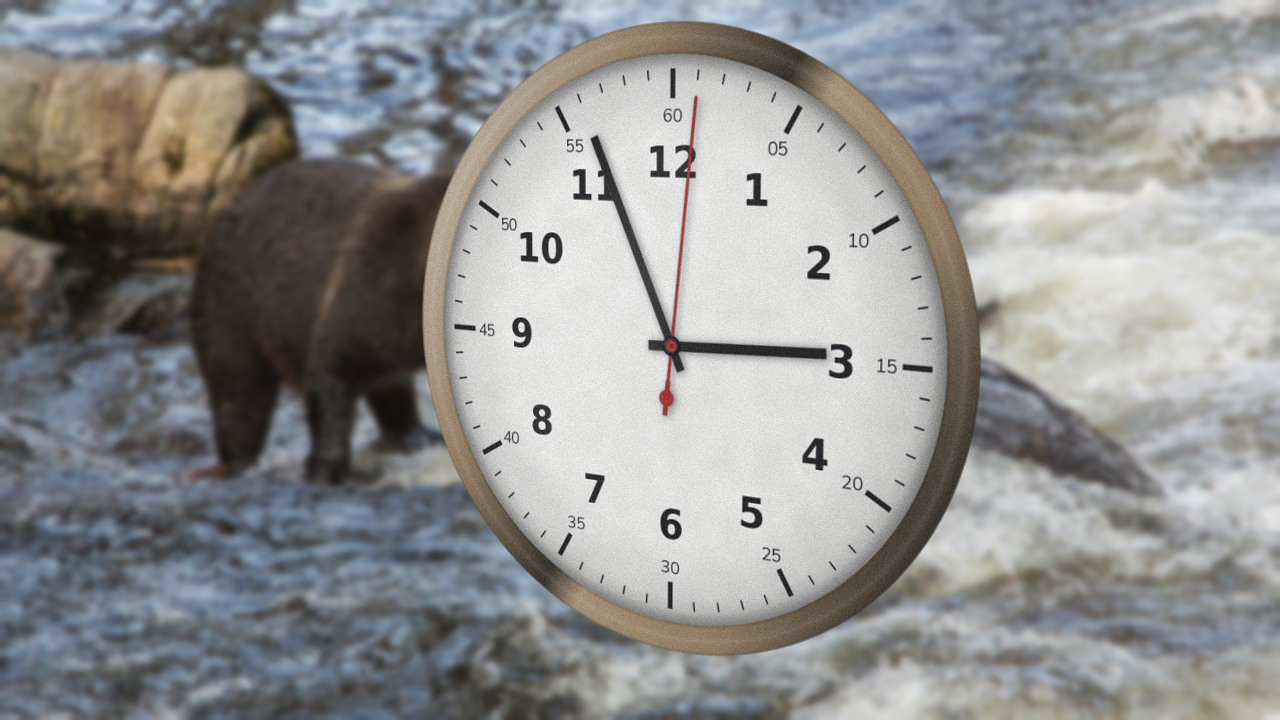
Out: 2:56:01
